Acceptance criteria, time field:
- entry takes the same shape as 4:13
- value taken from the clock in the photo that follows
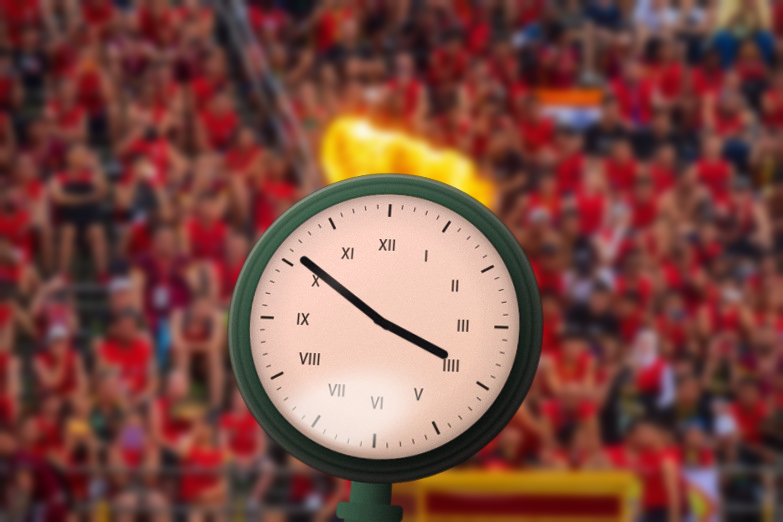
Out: 3:51
